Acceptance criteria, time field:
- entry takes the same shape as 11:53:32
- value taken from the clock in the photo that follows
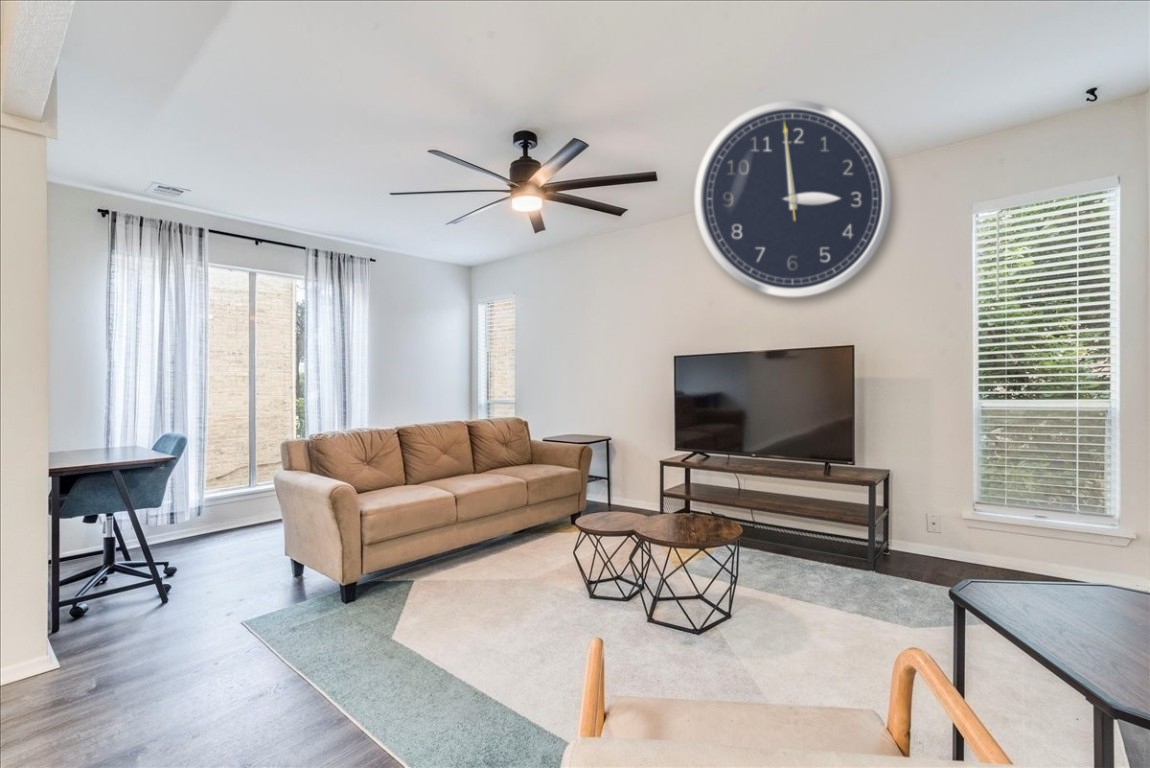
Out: 2:58:59
